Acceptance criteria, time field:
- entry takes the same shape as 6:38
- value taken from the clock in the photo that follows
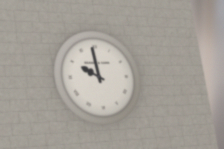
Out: 9:59
